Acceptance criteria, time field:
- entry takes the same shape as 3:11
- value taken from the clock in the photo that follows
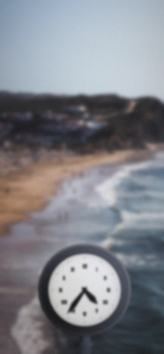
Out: 4:36
